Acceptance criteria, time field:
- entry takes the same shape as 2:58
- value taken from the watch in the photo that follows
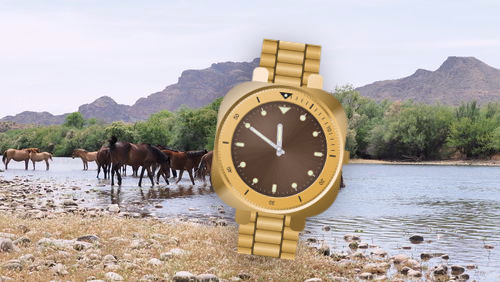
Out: 11:50
